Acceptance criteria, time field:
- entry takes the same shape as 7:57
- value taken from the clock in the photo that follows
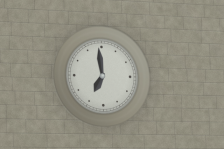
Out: 6:59
